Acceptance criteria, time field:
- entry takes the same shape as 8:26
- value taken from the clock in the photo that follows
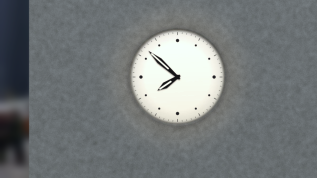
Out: 7:52
